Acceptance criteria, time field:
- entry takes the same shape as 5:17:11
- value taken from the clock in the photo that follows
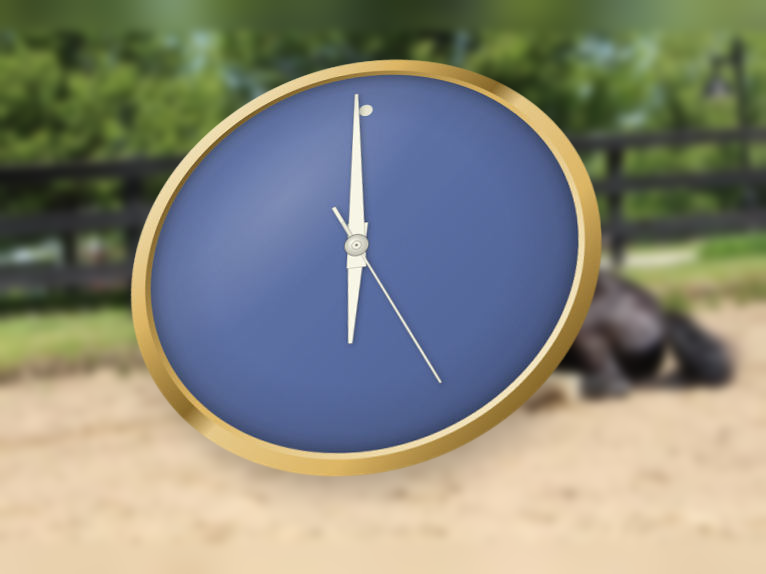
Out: 5:59:25
